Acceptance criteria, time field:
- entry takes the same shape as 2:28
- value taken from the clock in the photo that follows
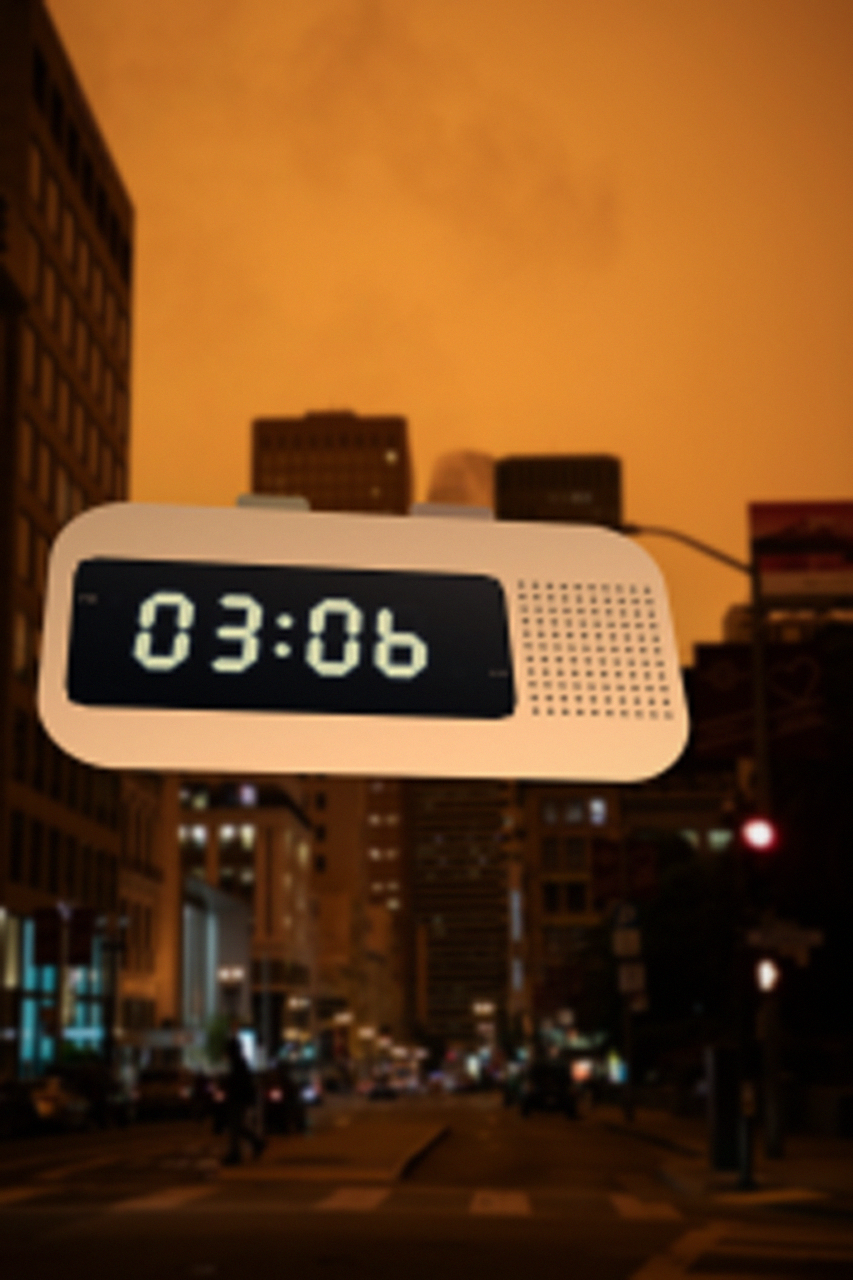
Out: 3:06
